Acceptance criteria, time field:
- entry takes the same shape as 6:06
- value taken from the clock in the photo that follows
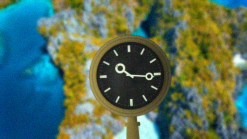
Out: 10:16
